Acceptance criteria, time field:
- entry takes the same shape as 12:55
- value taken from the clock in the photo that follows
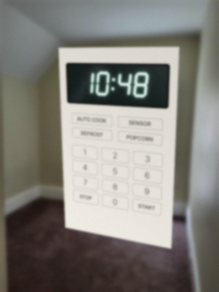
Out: 10:48
